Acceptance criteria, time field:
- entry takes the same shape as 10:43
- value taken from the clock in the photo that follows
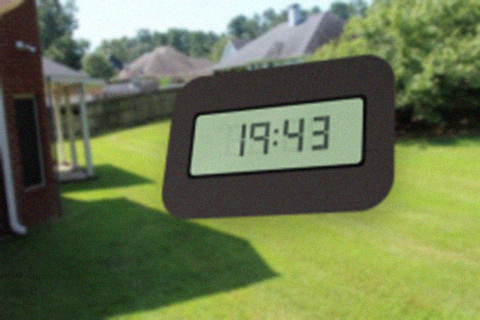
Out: 19:43
